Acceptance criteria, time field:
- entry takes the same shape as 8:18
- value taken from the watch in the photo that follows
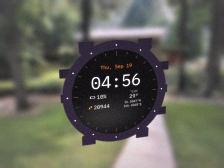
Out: 4:56
